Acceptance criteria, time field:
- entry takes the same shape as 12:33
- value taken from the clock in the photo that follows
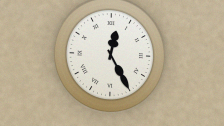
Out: 12:25
